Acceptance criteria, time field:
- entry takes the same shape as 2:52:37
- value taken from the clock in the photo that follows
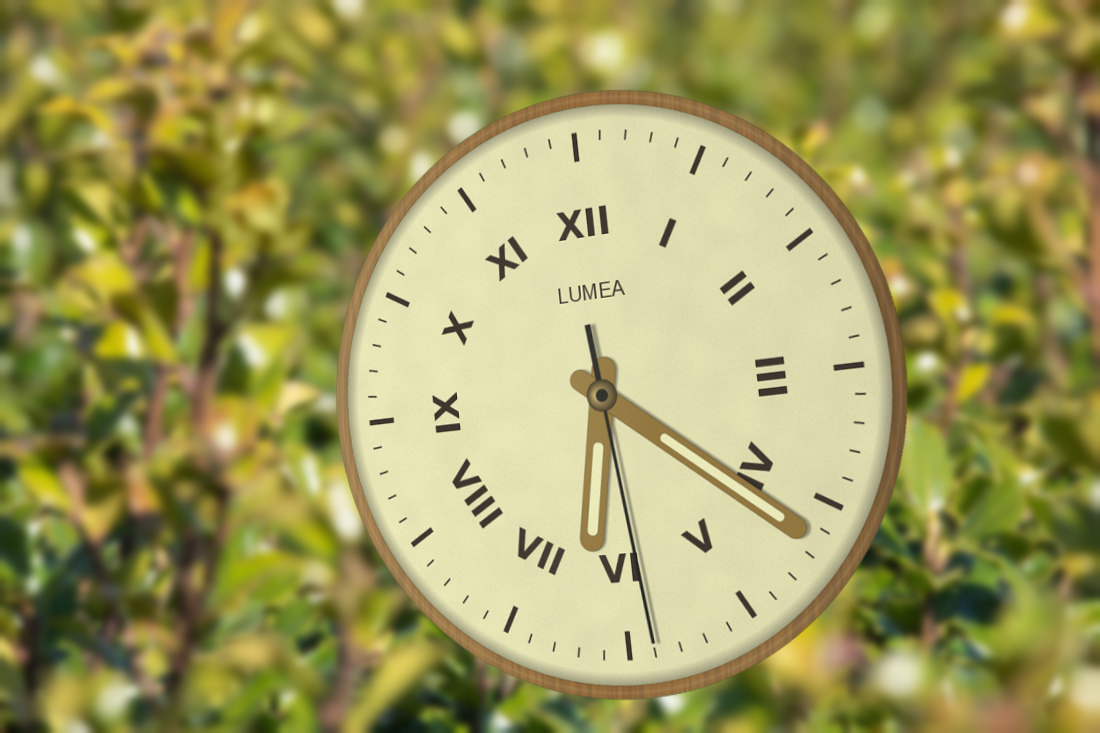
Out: 6:21:29
